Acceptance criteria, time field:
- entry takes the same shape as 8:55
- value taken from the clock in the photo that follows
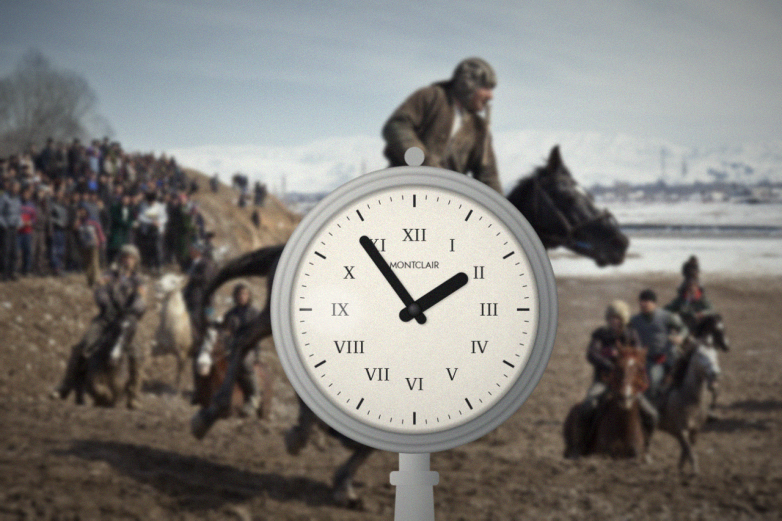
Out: 1:54
